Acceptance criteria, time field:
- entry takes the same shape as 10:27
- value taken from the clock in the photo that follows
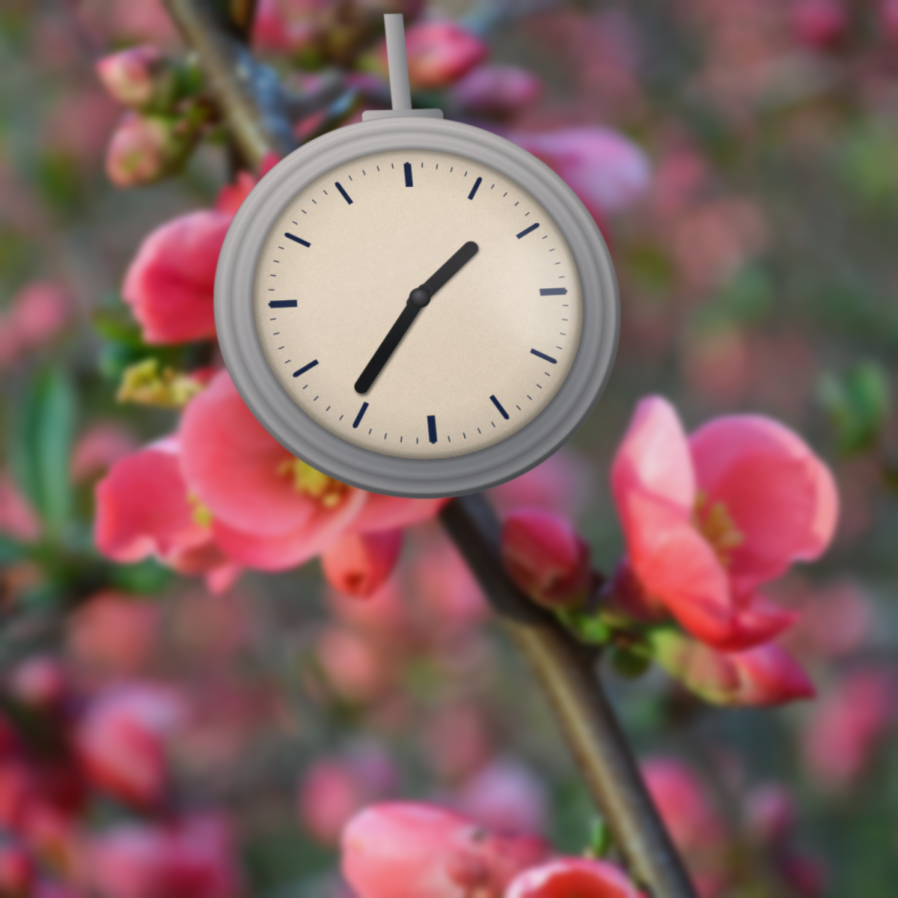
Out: 1:36
